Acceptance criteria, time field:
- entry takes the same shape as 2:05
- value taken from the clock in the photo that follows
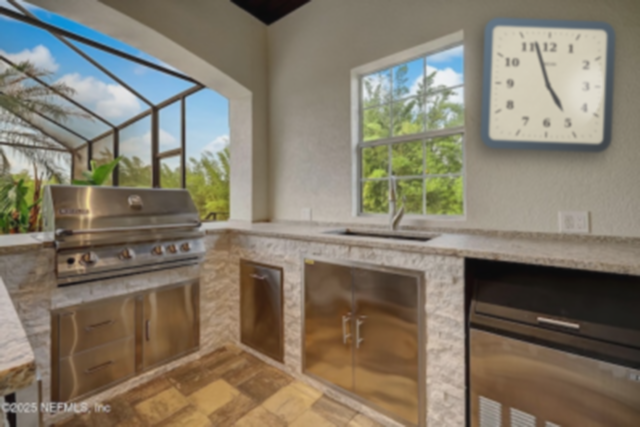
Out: 4:57
